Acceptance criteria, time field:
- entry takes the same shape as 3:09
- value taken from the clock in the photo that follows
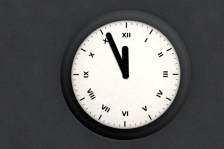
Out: 11:56
